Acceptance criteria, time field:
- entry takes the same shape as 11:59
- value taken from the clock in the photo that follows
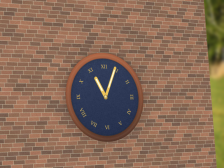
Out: 11:04
